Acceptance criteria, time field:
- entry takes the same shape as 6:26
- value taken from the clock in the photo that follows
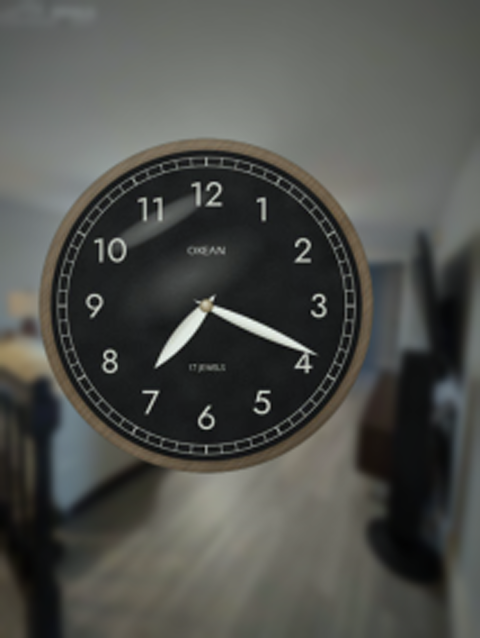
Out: 7:19
